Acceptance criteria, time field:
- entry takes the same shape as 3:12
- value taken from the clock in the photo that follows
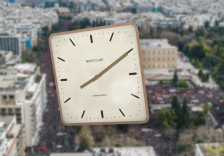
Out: 8:10
